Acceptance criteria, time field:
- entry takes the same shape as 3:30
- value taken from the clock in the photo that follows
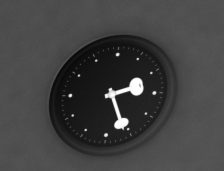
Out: 2:26
